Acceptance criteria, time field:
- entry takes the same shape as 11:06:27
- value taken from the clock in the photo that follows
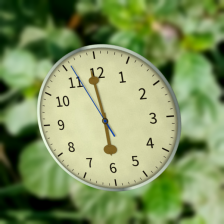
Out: 5:58:56
